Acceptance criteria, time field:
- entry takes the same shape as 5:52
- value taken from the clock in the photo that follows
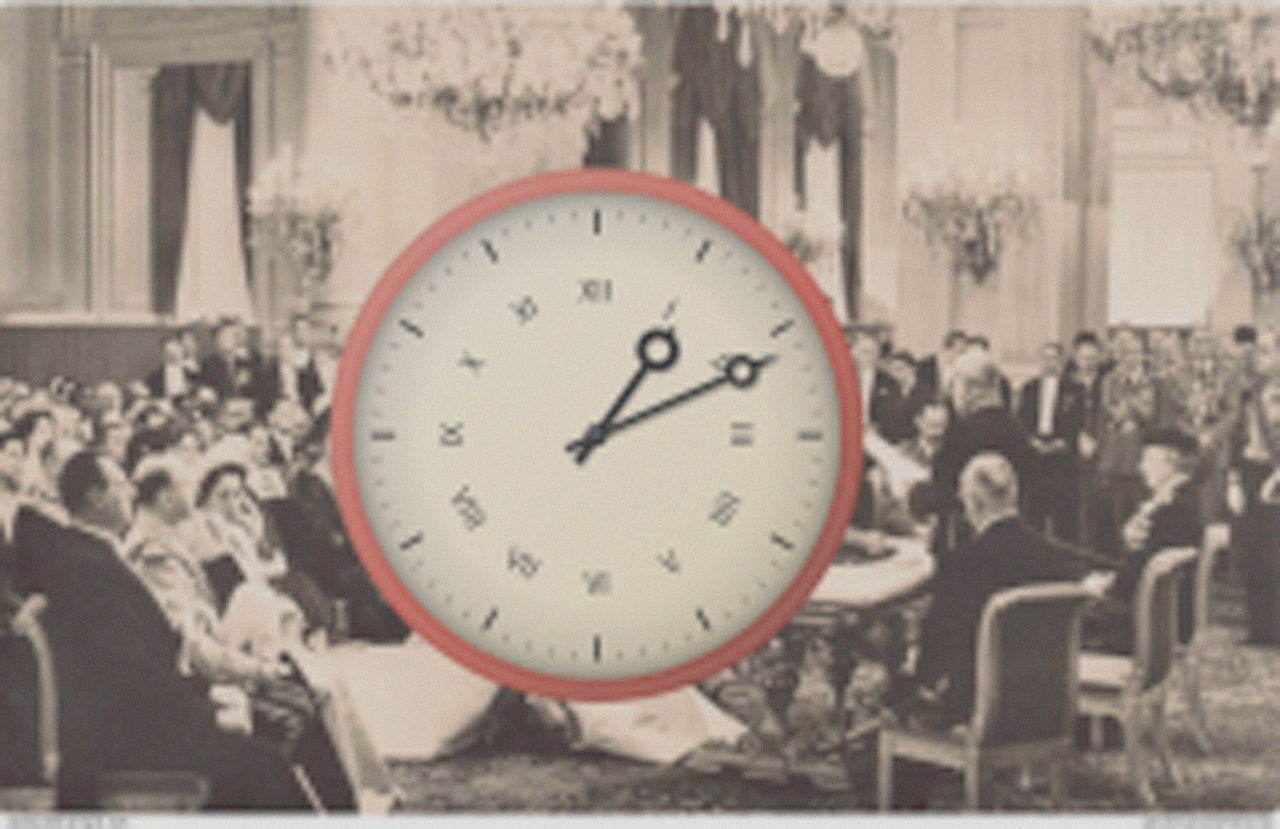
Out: 1:11
